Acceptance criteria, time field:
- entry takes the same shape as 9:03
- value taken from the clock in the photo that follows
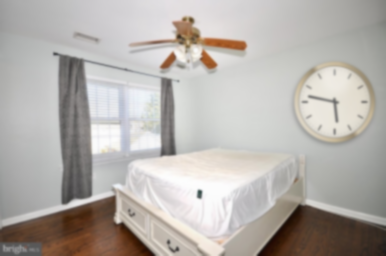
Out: 5:47
